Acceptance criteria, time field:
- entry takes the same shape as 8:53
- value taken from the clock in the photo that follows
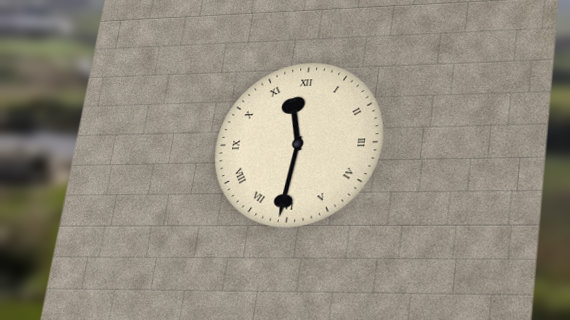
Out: 11:31
